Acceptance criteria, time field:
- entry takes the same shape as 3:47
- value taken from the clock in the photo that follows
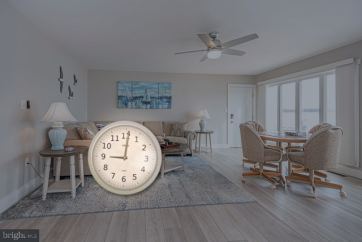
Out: 9:01
